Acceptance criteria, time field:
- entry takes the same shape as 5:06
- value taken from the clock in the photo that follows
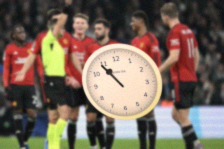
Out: 10:54
